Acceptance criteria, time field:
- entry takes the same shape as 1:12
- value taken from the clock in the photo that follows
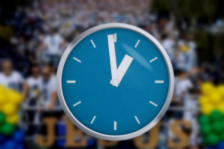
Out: 12:59
